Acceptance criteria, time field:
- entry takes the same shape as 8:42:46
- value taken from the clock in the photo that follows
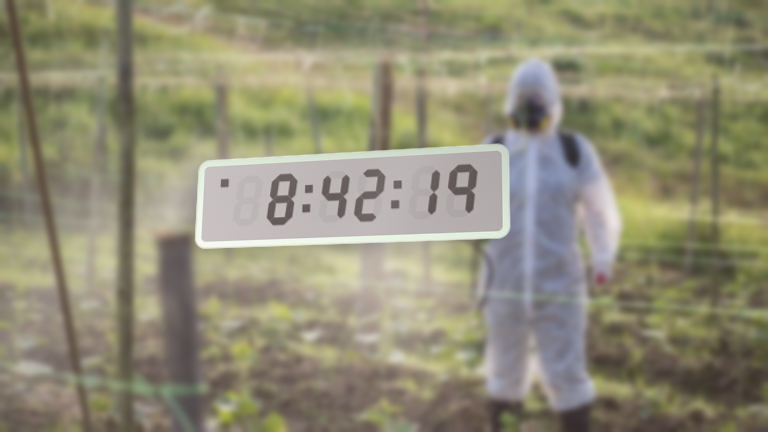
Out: 8:42:19
